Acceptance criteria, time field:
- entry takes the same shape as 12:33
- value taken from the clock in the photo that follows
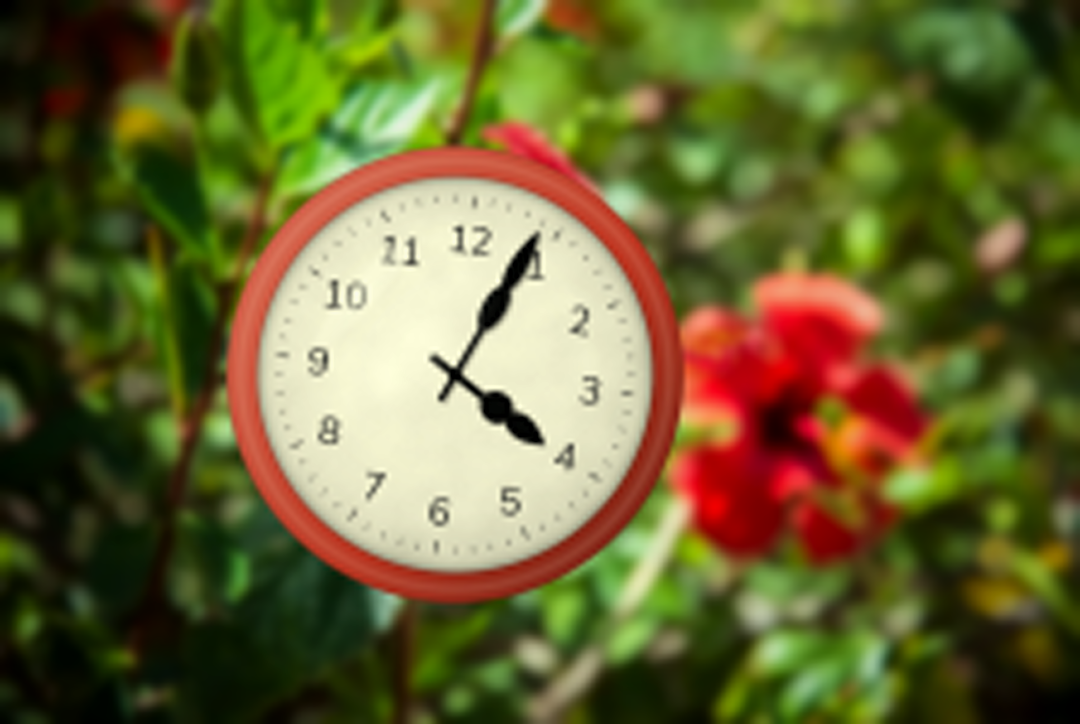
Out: 4:04
